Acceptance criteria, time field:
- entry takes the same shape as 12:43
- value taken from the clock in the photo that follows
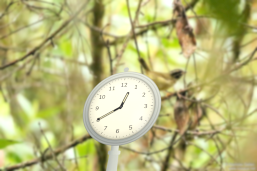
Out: 12:40
